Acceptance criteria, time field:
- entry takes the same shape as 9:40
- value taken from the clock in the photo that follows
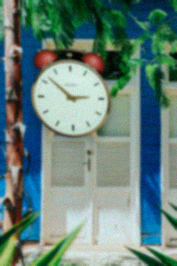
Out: 2:52
